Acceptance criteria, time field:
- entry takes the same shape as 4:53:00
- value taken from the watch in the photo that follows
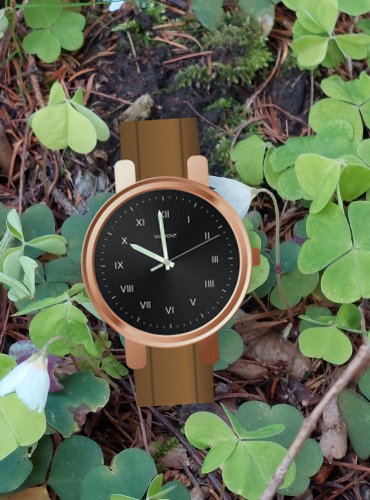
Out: 9:59:11
